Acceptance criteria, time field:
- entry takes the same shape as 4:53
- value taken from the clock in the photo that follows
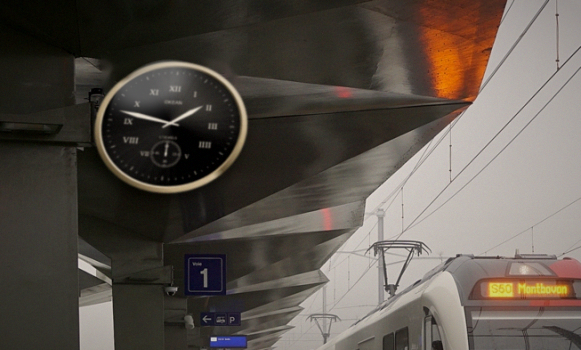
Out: 1:47
